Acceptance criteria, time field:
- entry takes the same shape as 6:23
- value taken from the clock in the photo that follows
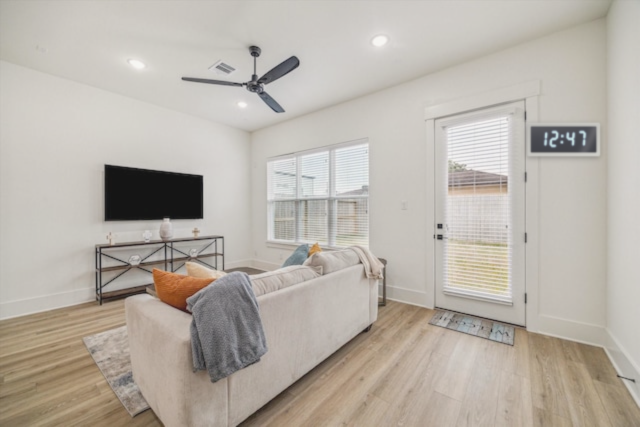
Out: 12:47
